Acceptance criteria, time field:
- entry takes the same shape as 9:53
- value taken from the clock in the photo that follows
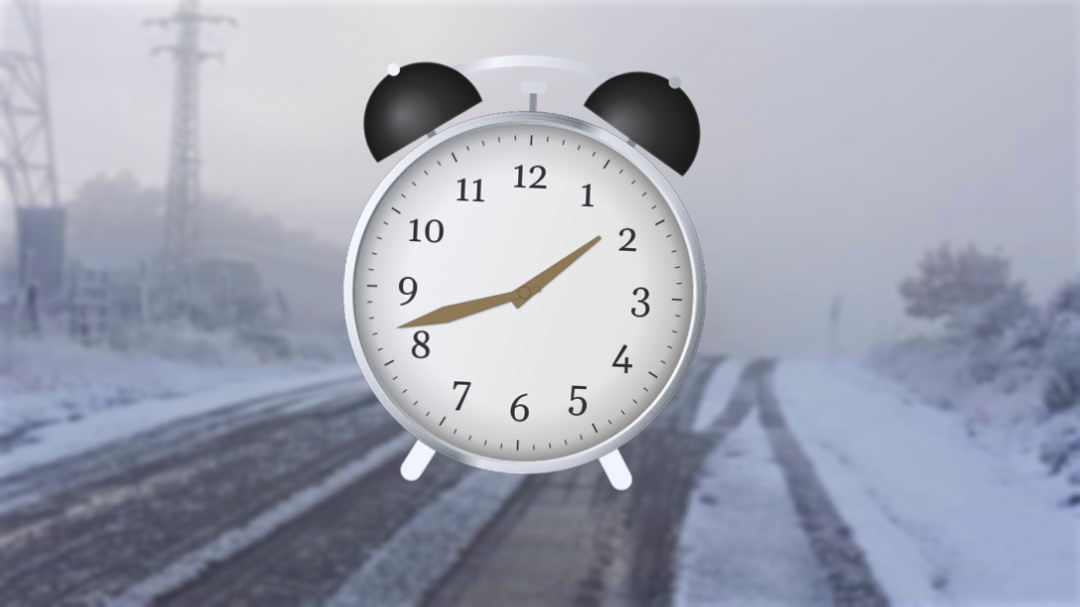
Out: 1:42
